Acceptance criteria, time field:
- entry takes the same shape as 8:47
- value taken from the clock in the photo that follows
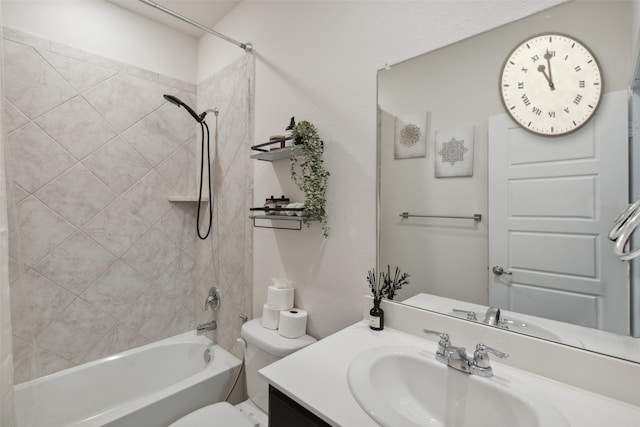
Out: 10:59
